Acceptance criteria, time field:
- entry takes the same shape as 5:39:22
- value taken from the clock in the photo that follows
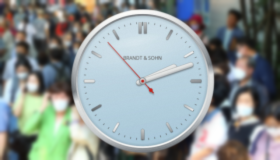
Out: 2:11:53
